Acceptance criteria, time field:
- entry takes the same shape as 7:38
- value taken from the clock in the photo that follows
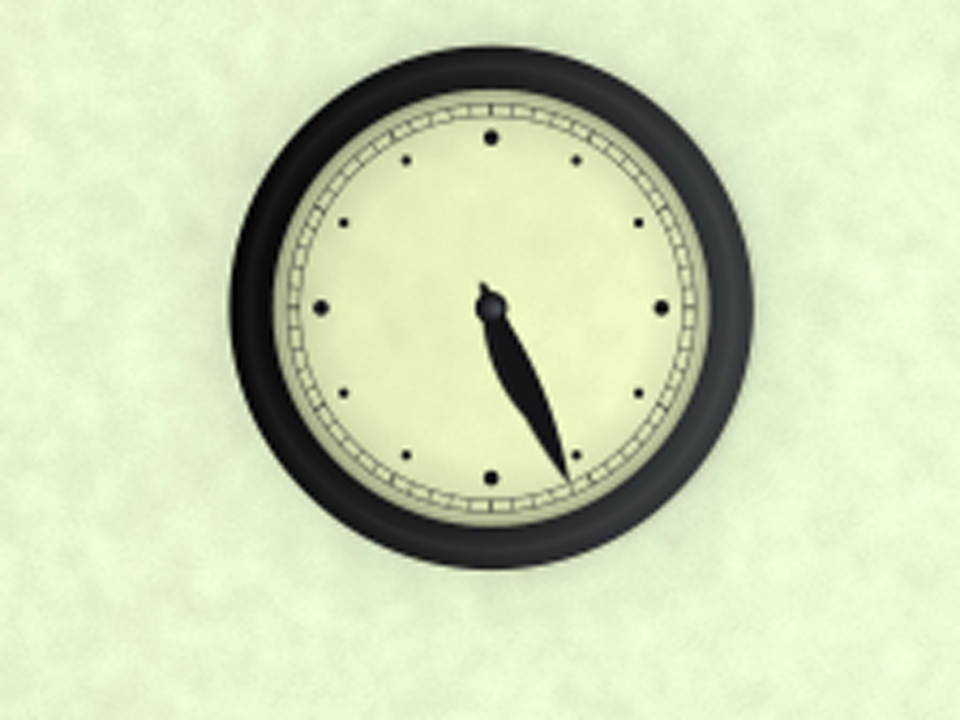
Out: 5:26
